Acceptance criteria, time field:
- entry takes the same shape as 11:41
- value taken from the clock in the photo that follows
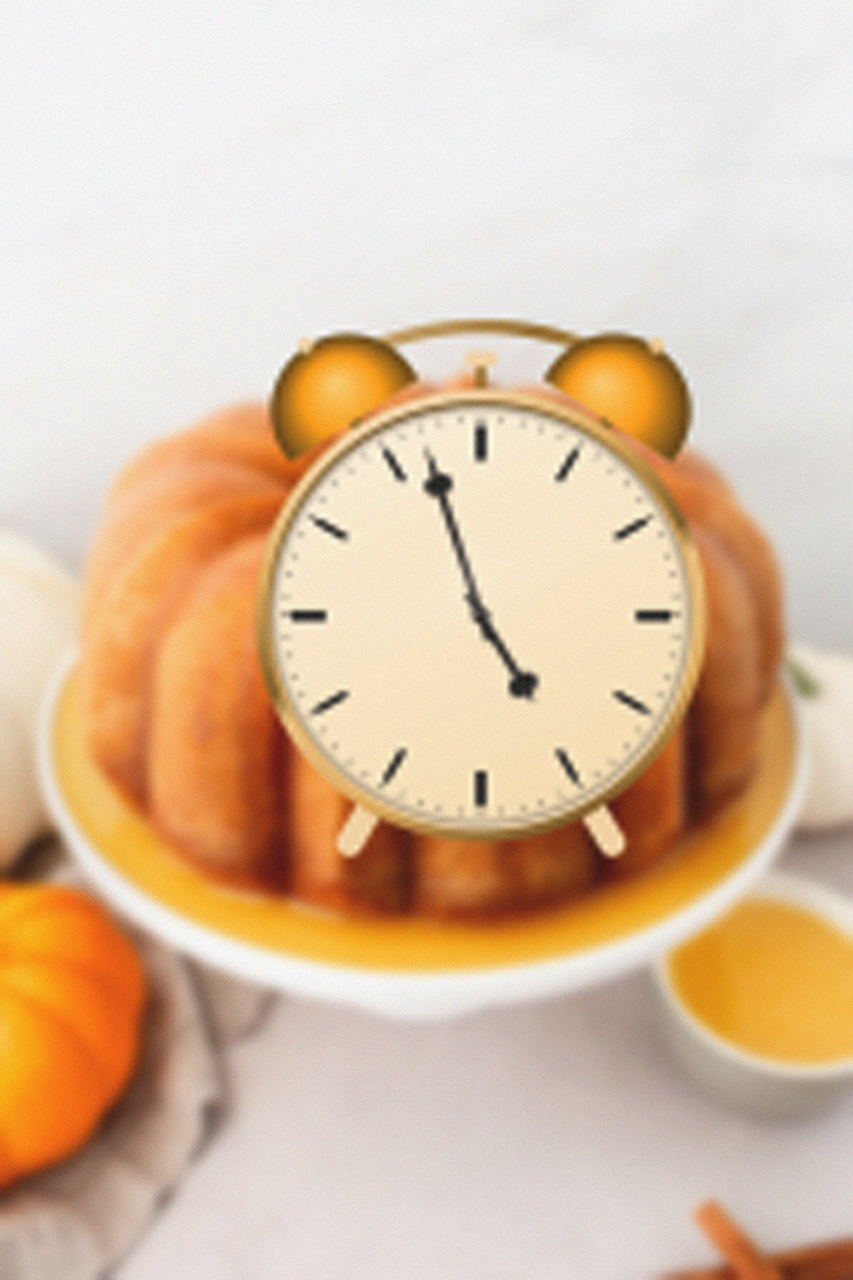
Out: 4:57
